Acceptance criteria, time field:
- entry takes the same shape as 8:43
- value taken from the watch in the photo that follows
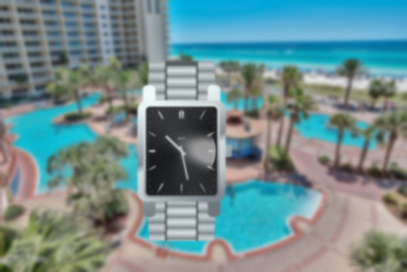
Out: 10:28
